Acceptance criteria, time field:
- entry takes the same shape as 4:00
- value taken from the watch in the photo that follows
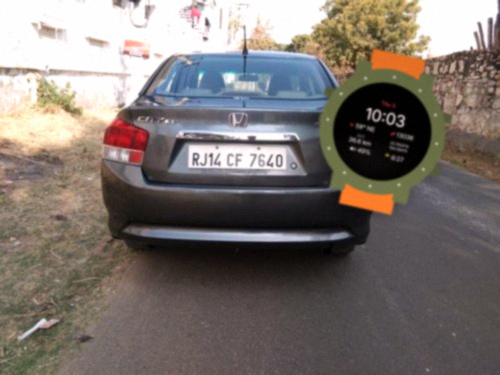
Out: 10:03
